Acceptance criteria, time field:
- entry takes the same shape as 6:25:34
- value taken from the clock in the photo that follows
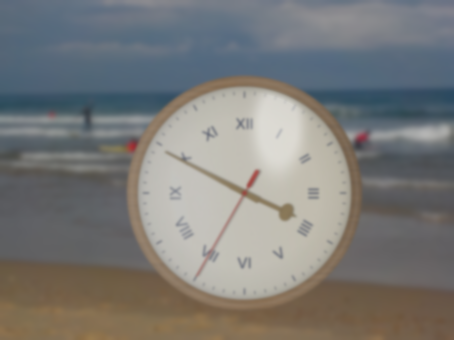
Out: 3:49:35
